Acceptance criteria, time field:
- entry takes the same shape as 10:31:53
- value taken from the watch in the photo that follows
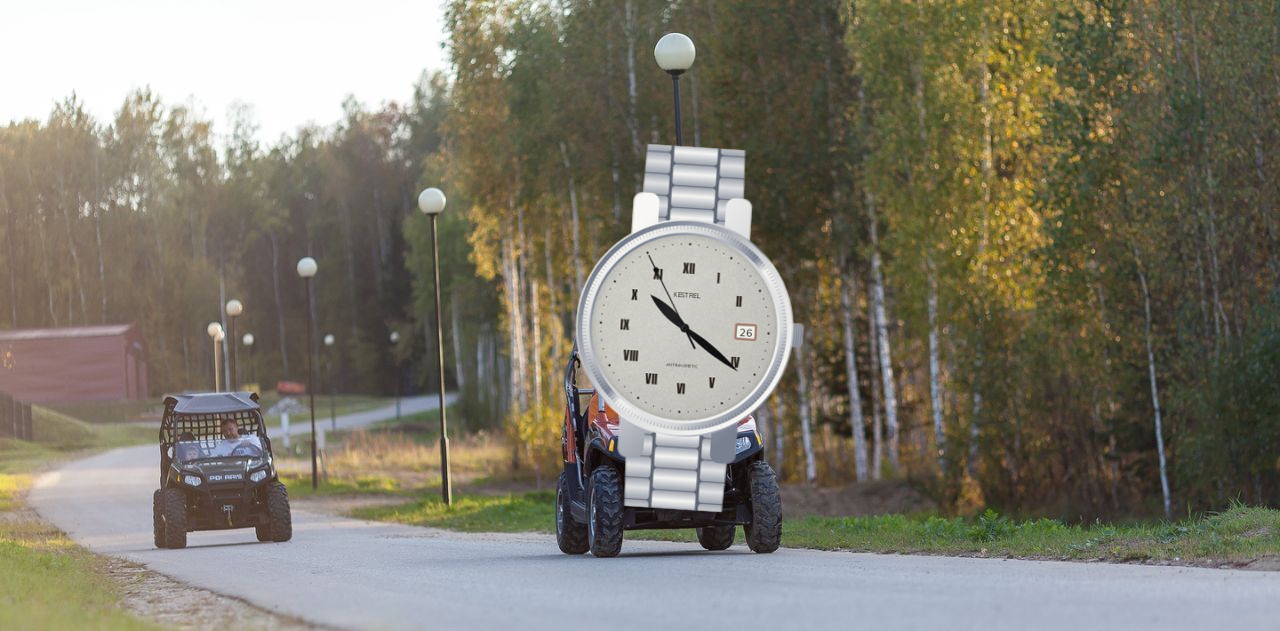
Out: 10:20:55
